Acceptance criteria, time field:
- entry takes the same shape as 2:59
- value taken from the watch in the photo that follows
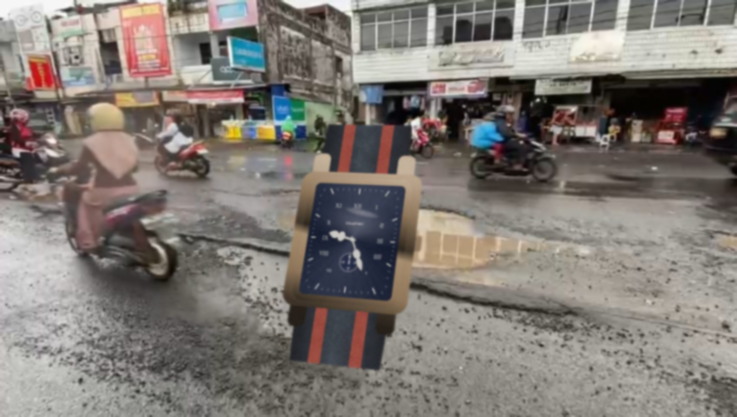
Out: 9:26
